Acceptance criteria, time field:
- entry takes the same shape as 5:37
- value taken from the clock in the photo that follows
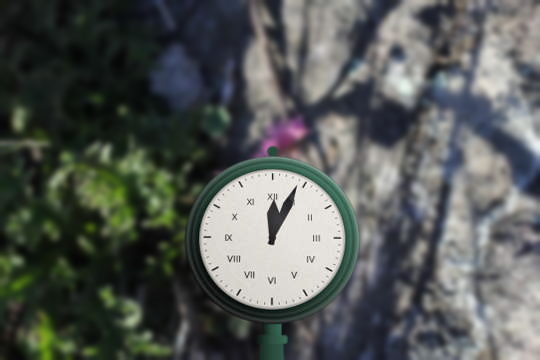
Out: 12:04
